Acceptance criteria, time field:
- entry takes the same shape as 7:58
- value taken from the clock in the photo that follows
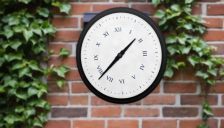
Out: 1:38
